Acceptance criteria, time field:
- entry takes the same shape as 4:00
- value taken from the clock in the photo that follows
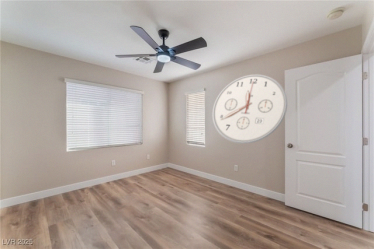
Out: 11:39
